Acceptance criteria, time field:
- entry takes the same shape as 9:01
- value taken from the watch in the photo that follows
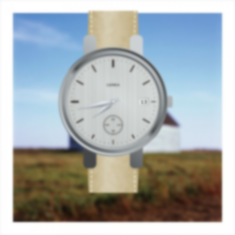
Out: 7:43
